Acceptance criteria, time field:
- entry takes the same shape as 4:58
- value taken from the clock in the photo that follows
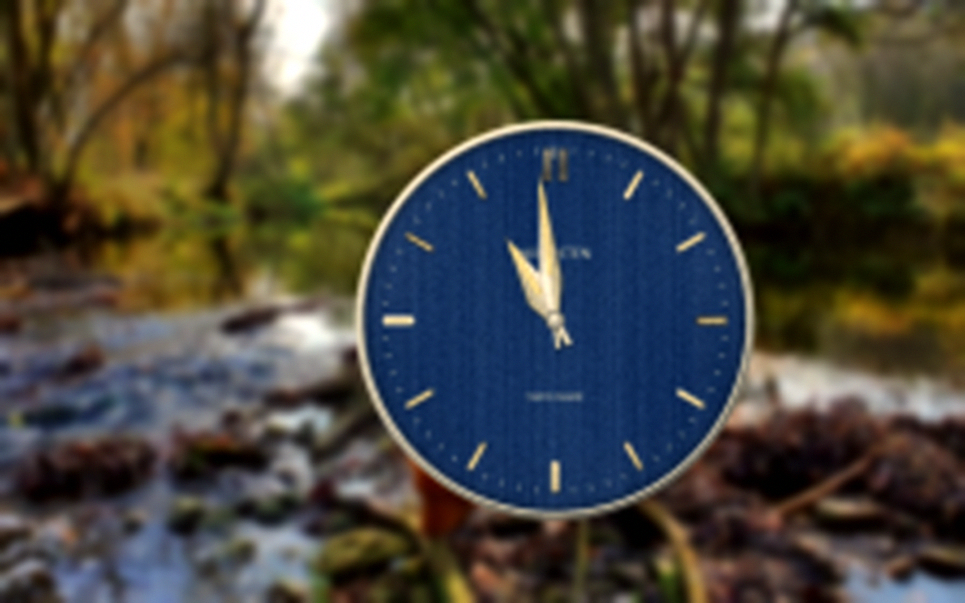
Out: 10:59
